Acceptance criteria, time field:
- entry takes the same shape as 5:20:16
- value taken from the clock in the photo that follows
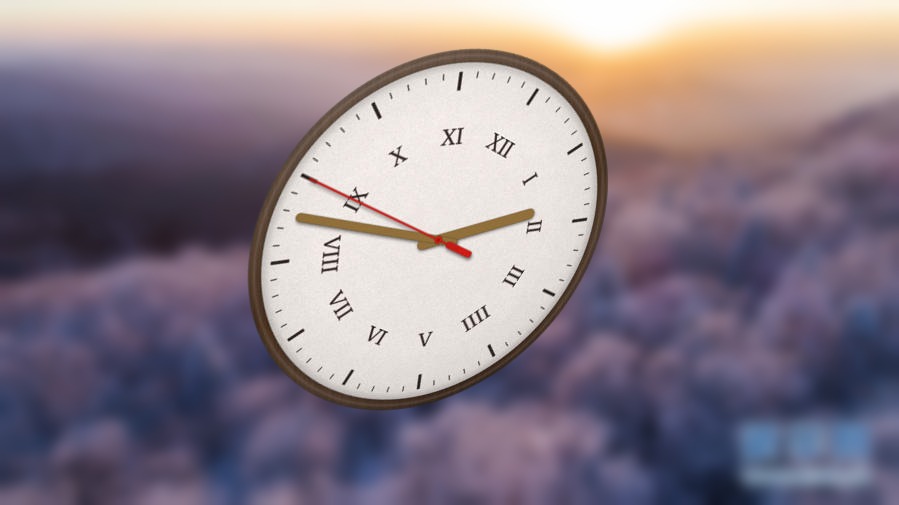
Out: 1:42:45
